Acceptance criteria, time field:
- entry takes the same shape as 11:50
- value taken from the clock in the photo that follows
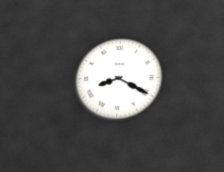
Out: 8:20
